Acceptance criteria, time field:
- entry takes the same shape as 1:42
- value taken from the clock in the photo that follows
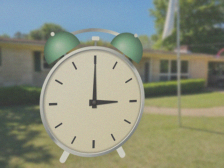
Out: 3:00
